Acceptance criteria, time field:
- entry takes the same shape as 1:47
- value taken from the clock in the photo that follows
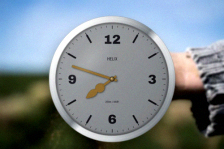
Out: 7:48
